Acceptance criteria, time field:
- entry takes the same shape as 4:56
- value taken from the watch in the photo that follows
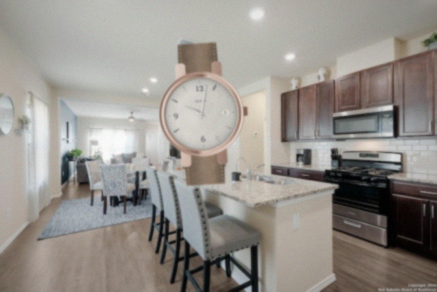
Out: 10:02
